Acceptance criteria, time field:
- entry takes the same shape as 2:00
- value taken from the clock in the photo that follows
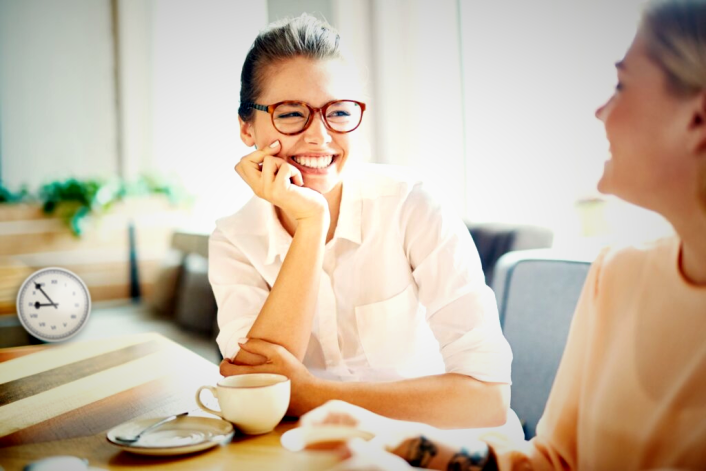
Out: 8:53
